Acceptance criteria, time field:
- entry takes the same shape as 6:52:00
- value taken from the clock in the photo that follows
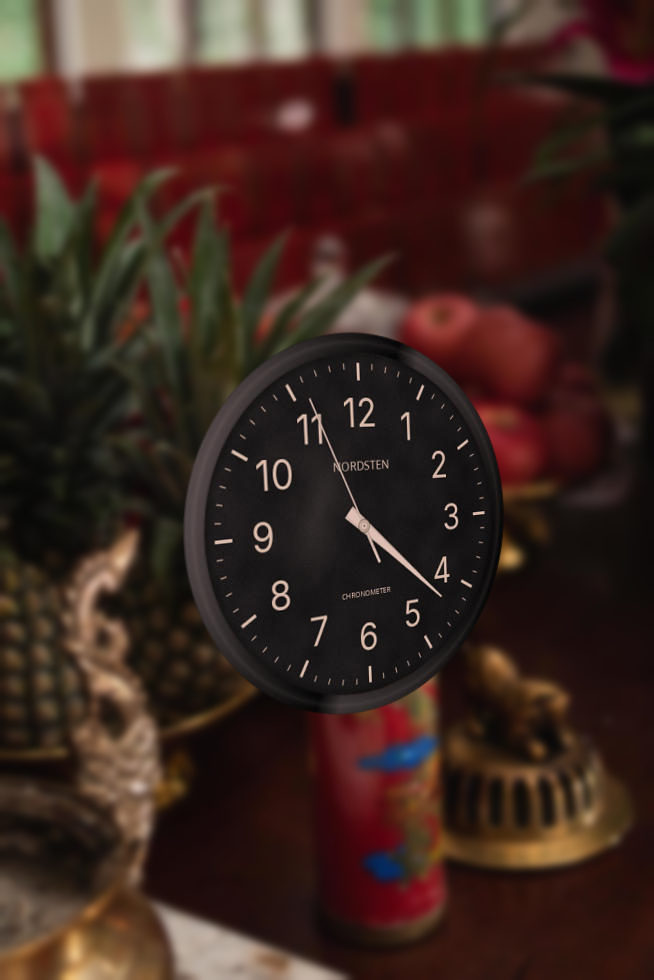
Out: 4:21:56
